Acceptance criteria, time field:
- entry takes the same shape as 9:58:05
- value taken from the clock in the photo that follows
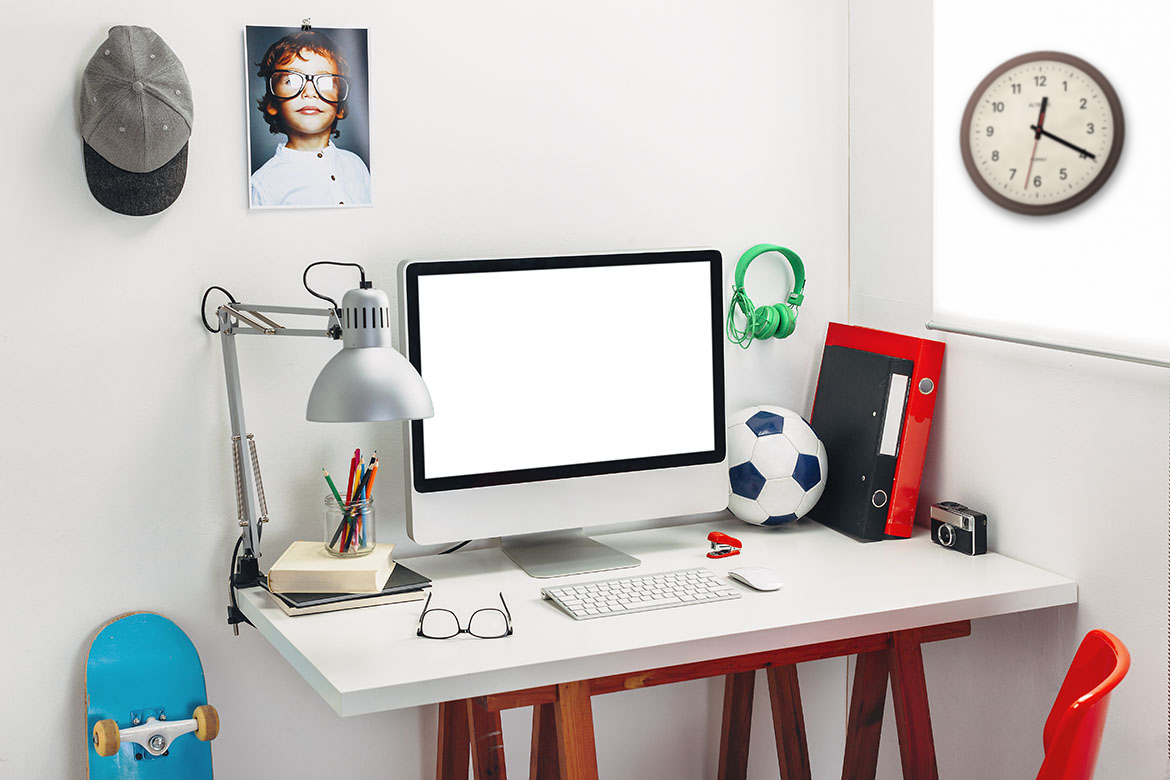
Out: 12:19:32
